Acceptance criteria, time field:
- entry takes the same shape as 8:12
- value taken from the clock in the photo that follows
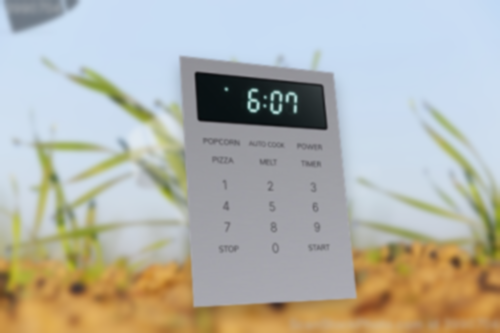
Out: 6:07
